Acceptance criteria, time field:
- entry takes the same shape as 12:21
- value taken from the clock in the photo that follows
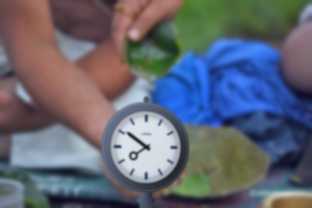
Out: 7:51
